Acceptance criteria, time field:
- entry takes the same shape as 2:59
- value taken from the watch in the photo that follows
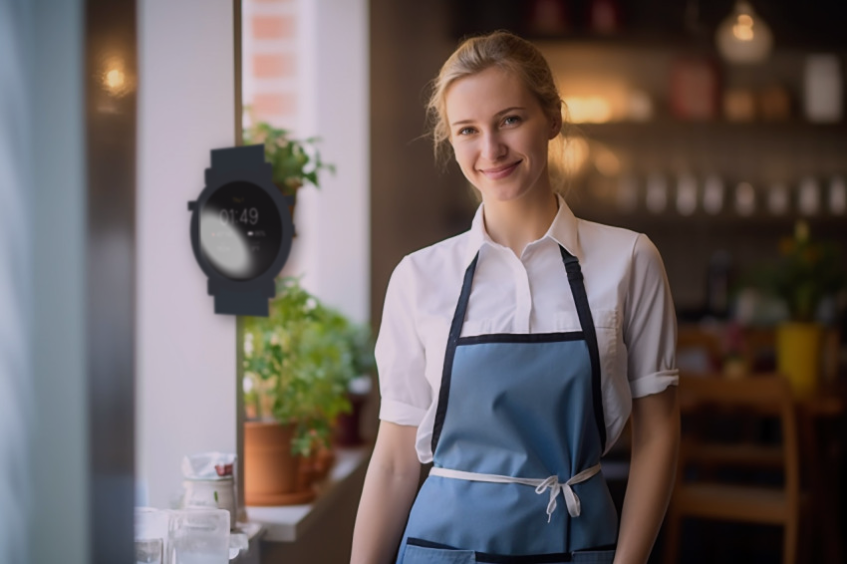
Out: 1:49
